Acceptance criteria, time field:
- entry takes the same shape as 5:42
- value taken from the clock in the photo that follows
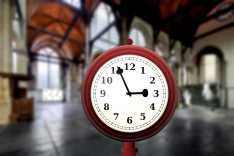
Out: 2:56
